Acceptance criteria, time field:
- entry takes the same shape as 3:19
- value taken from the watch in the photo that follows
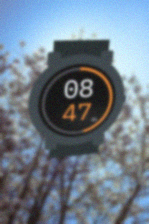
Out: 8:47
